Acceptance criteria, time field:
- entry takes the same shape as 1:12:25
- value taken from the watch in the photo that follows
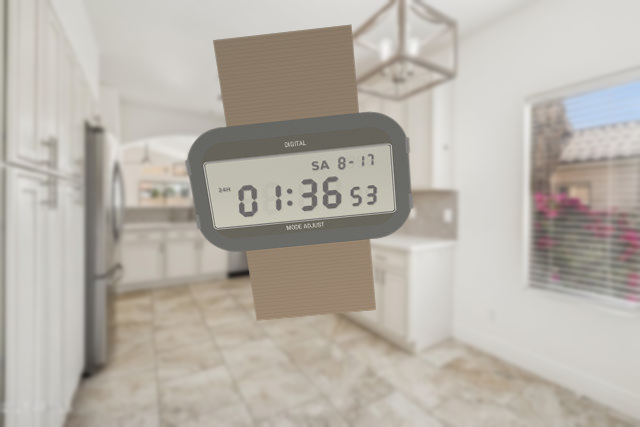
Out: 1:36:53
